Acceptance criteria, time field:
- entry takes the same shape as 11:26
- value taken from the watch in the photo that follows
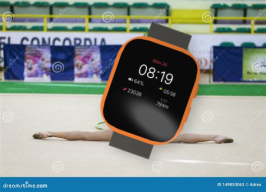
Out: 8:19
